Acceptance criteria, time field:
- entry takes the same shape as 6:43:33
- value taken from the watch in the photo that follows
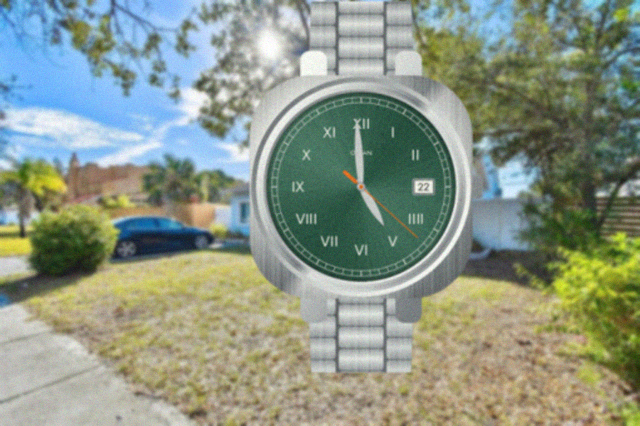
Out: 4:59:22
